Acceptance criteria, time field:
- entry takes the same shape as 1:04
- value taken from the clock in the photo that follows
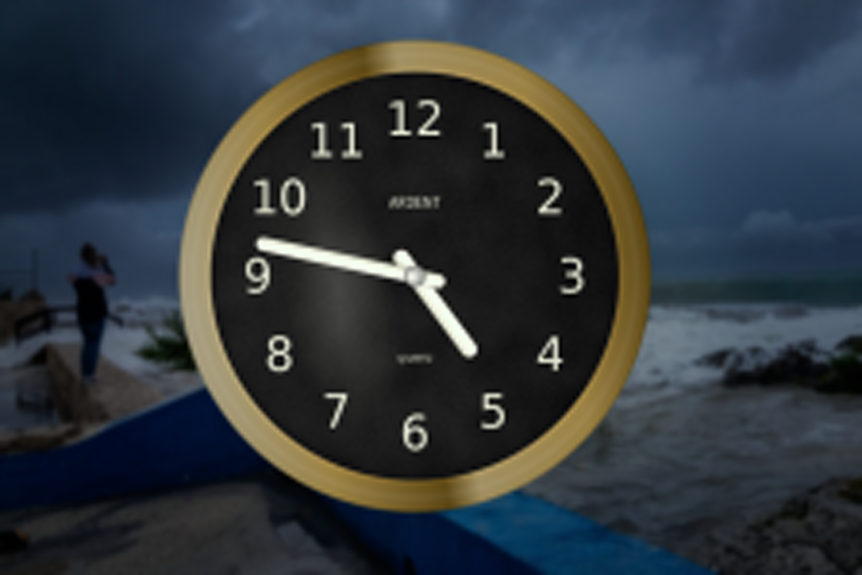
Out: 4:47
